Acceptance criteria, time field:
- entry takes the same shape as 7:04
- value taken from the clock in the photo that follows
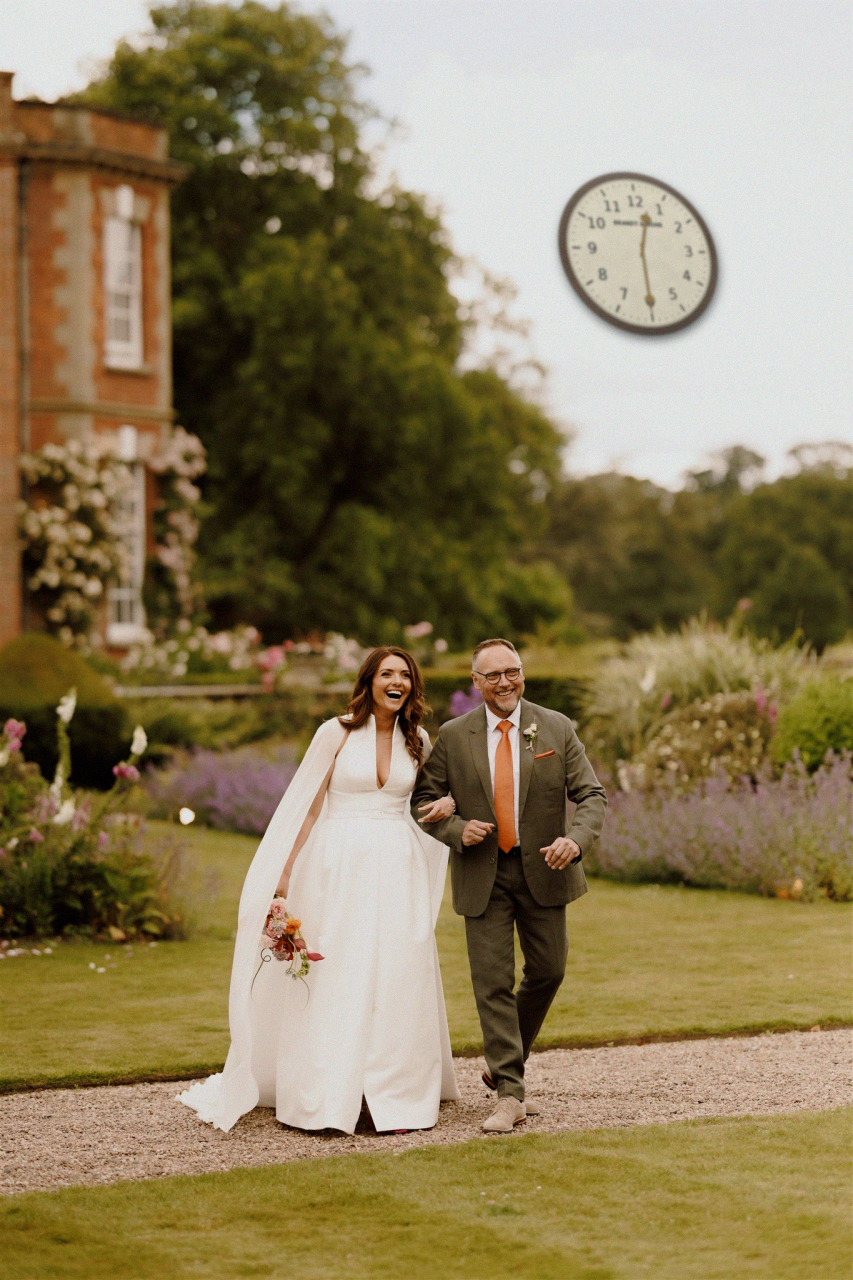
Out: 12:30
